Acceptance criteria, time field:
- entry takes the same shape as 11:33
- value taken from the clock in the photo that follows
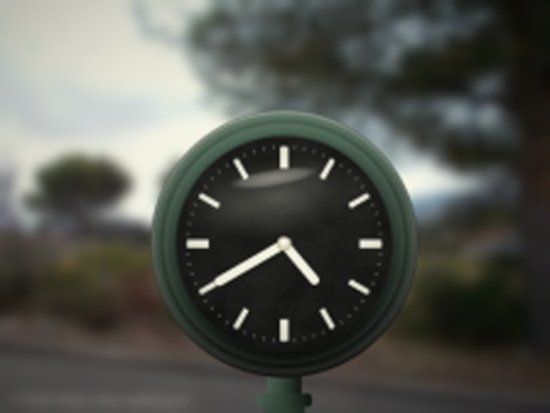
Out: 4:40
